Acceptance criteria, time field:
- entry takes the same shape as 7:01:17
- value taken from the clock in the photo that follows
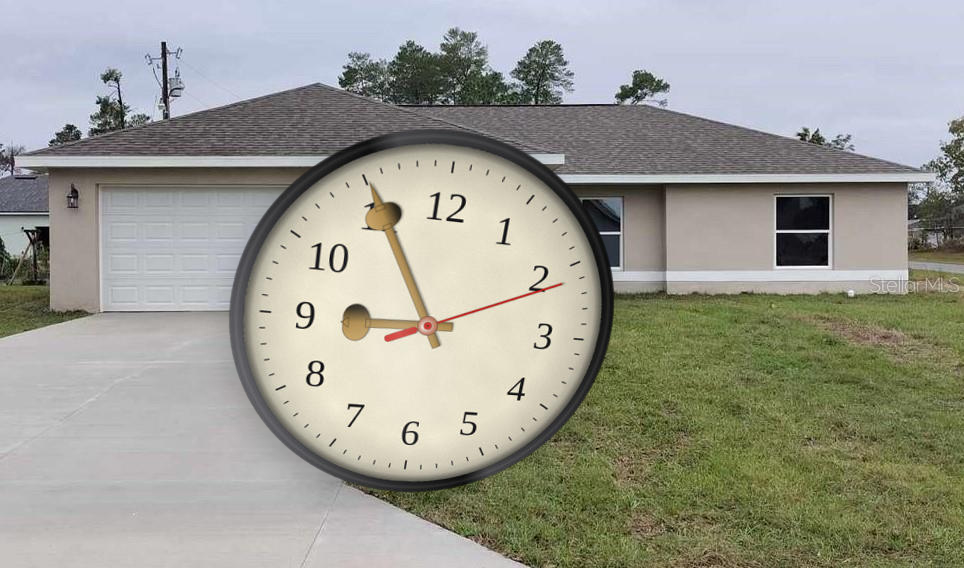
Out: 8:55:11
